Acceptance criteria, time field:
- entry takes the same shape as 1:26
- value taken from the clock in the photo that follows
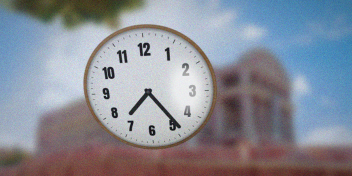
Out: 7:24
